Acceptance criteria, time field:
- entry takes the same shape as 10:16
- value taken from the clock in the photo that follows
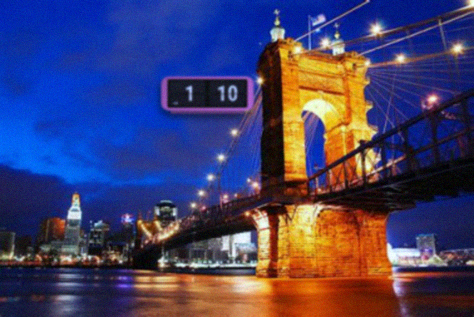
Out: 1:10
